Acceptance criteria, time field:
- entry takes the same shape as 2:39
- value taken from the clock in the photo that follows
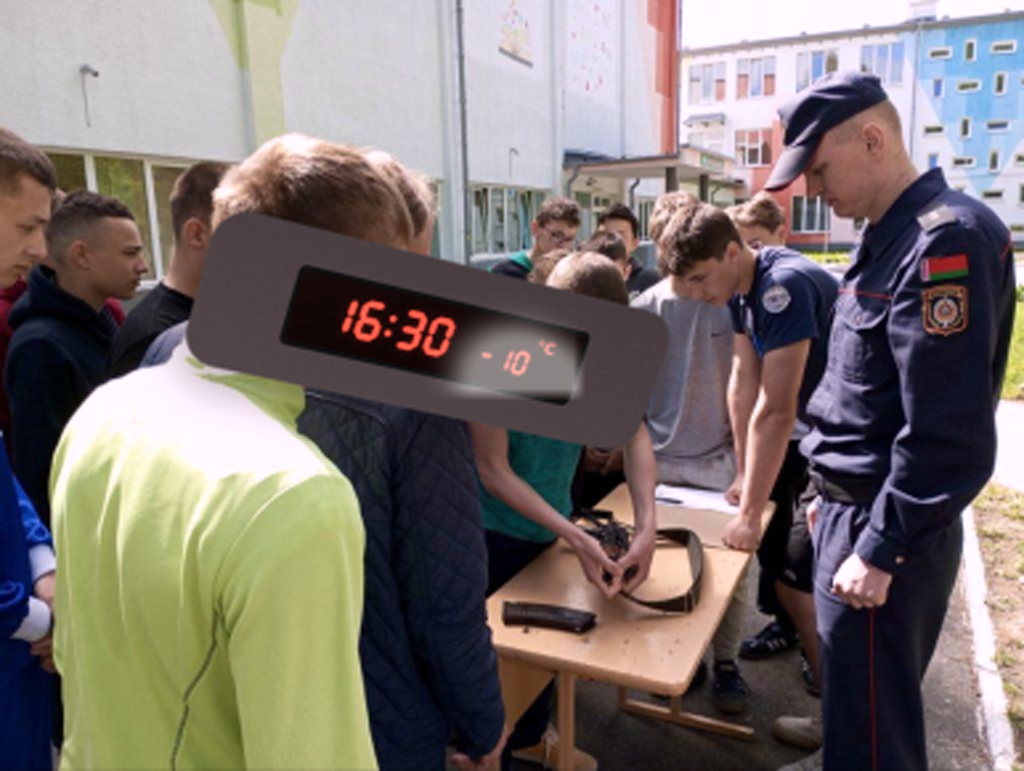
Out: 16:30
